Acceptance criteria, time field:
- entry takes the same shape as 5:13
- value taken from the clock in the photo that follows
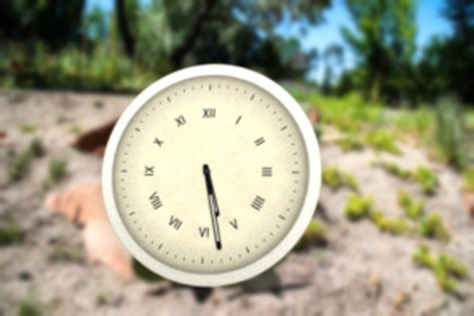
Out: 5:28
